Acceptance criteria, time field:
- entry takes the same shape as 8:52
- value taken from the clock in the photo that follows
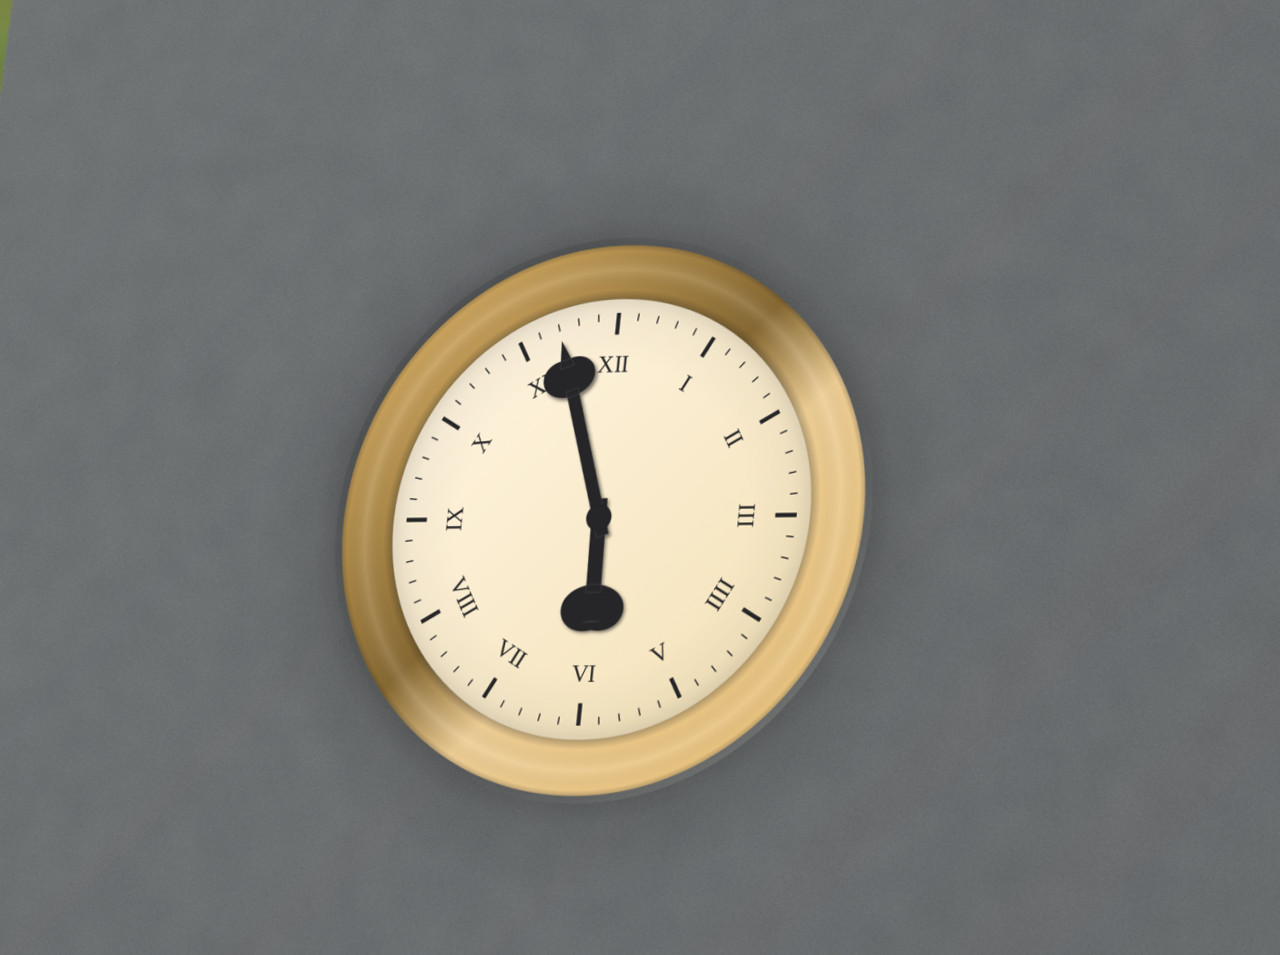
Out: 5:57
